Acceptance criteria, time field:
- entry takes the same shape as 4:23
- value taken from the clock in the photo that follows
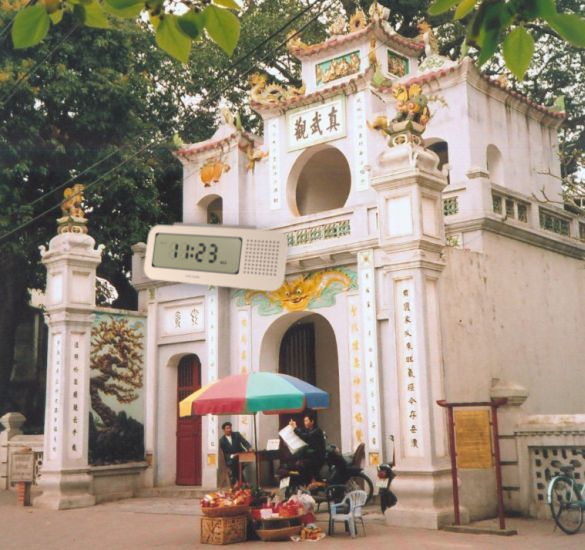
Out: 11:23
